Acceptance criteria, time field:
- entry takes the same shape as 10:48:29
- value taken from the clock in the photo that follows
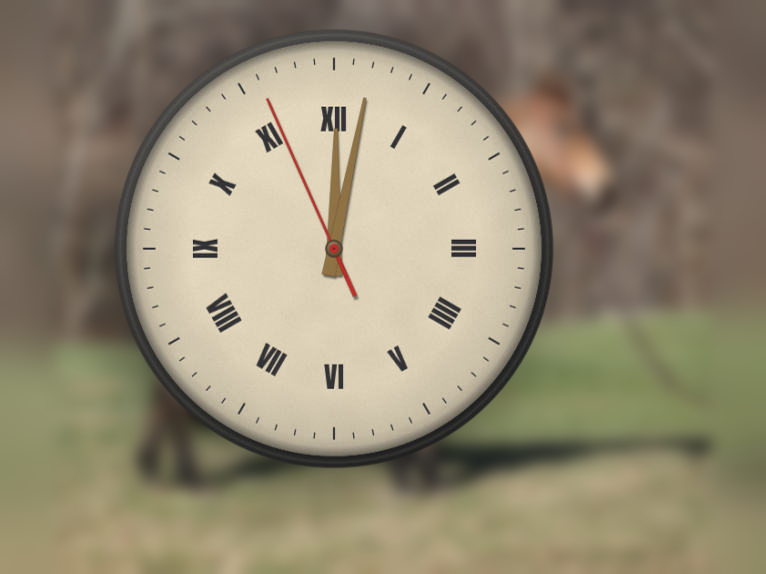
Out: 12:01:56
